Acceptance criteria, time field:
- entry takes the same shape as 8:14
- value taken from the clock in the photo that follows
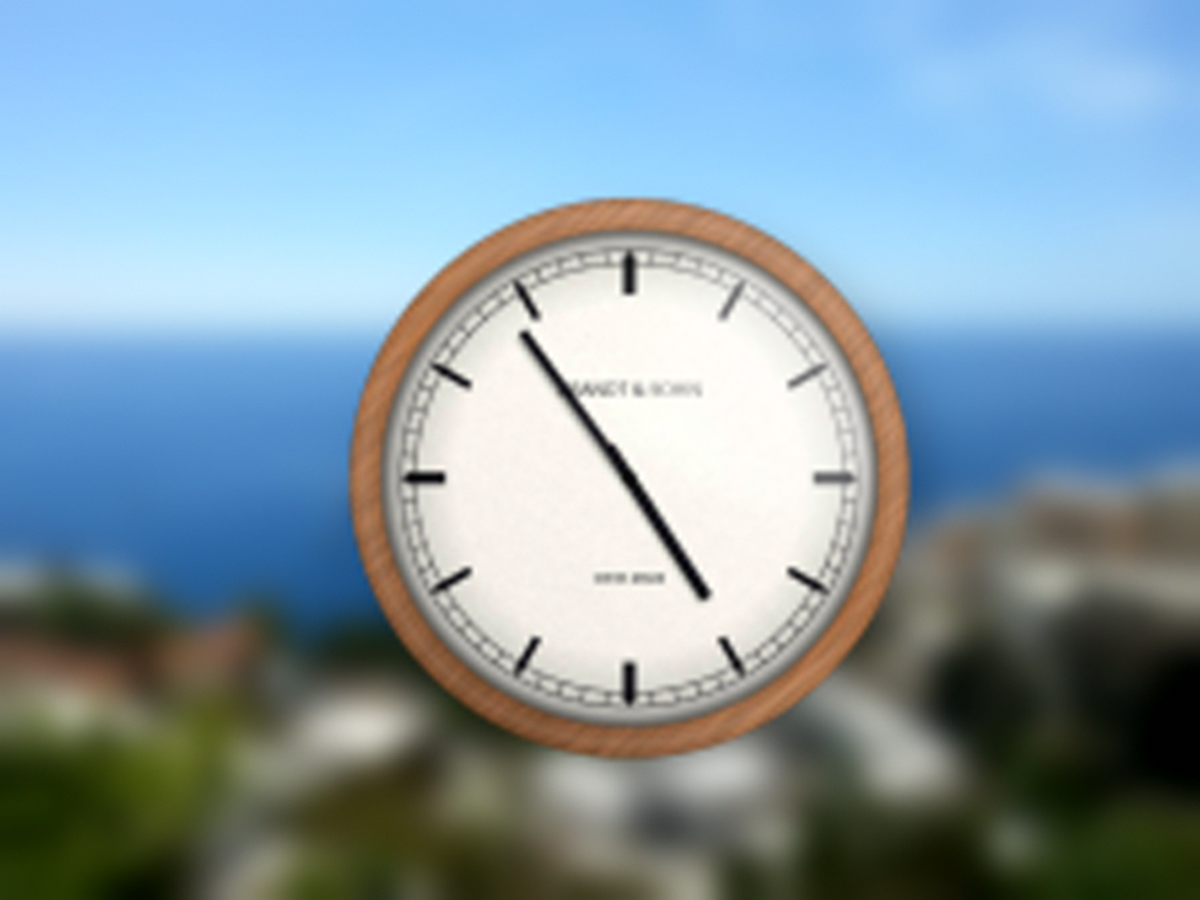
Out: 4:54
